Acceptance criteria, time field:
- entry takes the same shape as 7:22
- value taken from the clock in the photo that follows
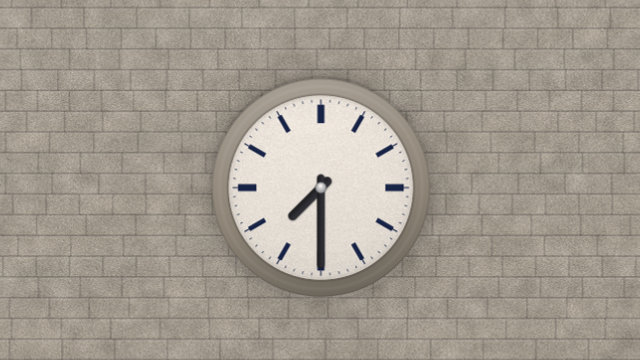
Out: 7:30
